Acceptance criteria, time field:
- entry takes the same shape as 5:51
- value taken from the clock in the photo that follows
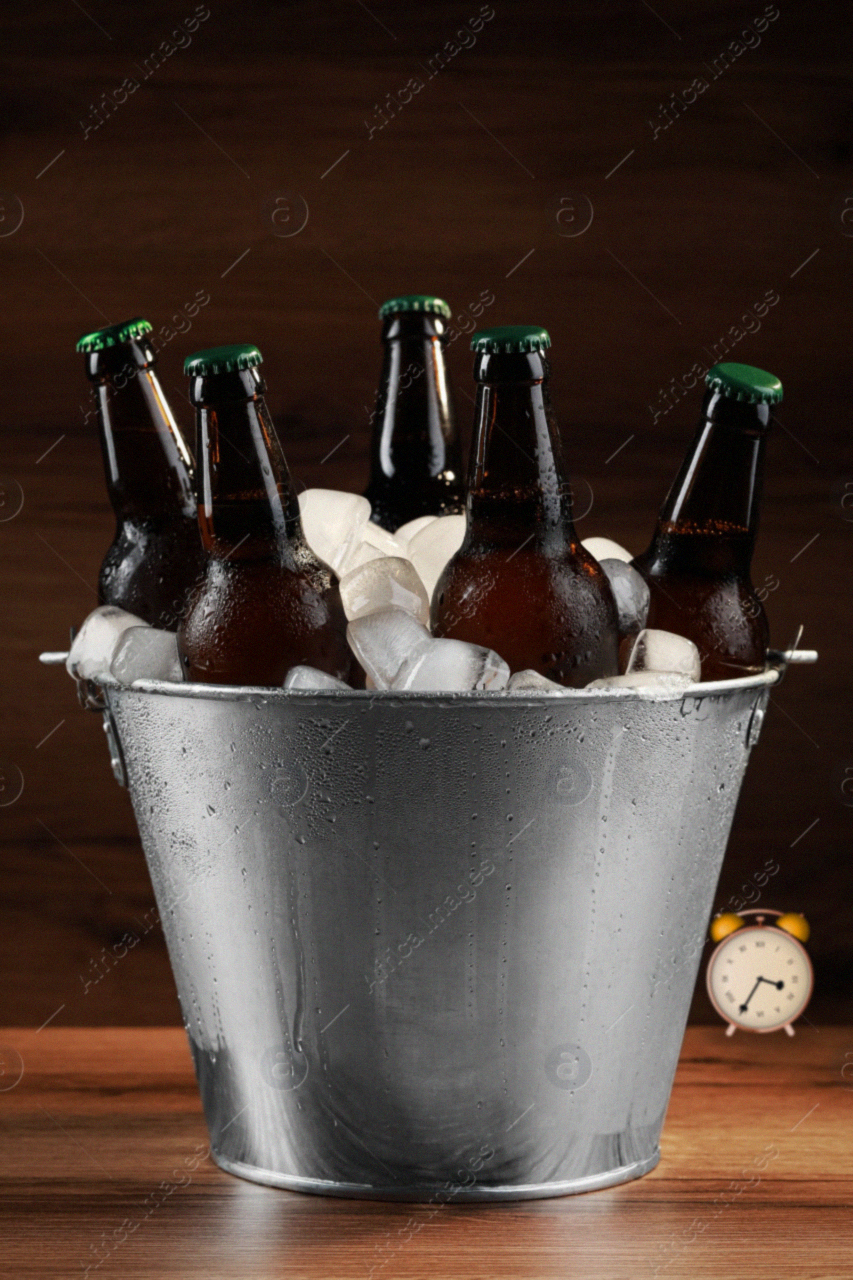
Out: 3:35
